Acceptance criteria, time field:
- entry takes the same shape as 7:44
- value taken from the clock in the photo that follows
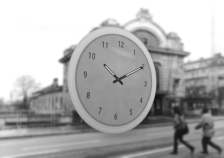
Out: 10:10
